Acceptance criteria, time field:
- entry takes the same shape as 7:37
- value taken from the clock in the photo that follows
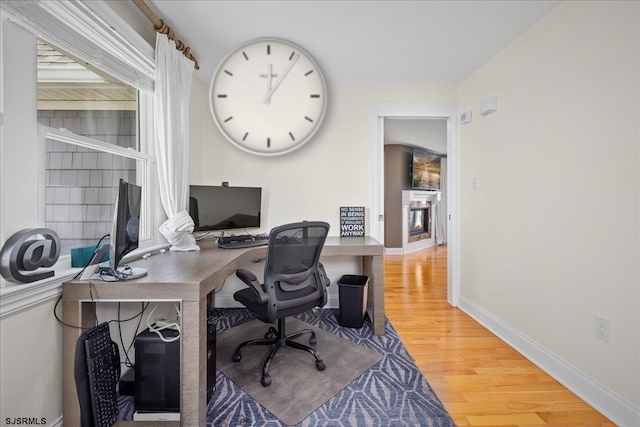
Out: 12:06
